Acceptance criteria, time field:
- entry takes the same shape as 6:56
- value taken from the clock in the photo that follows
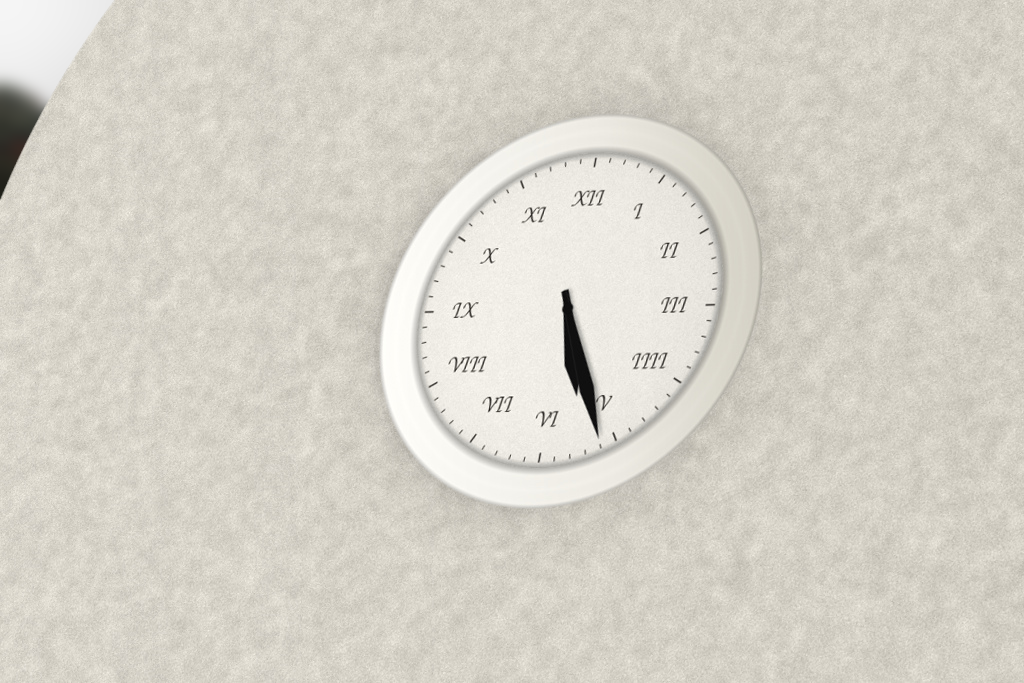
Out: 5:26
